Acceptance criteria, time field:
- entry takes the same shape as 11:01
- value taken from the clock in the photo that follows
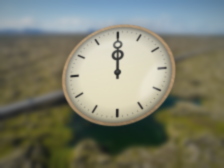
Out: 12:00
